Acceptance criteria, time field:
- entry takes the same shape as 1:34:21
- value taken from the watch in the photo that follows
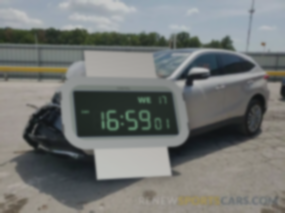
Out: 16:59:01
